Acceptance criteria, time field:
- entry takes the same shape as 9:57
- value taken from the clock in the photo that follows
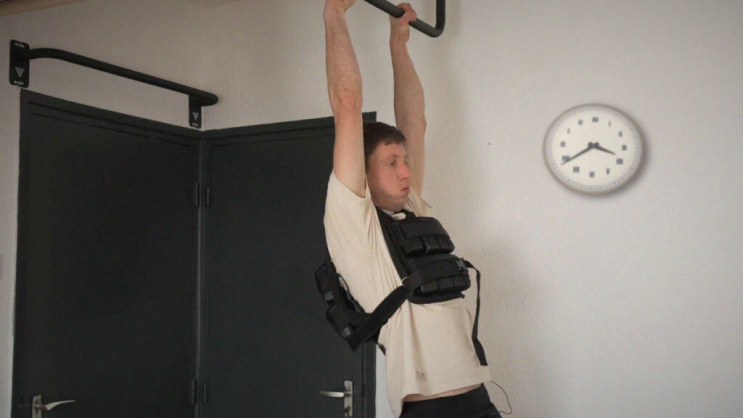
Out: 3:39
